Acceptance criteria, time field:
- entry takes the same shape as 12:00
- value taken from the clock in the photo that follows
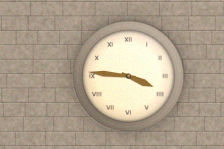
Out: 3:46
